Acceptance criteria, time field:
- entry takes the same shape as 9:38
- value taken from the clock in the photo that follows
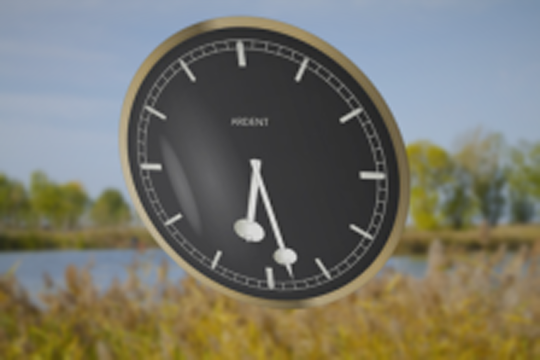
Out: 6:28
